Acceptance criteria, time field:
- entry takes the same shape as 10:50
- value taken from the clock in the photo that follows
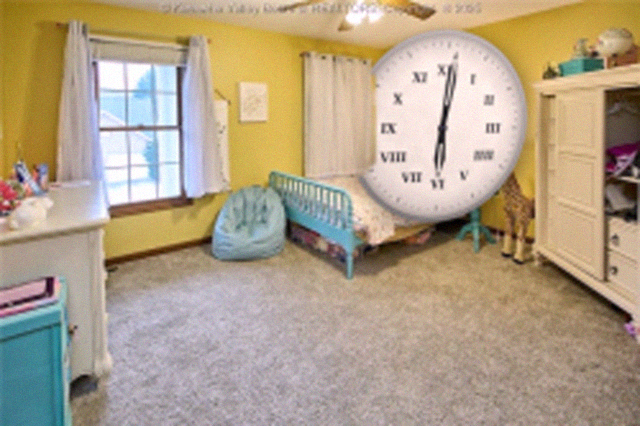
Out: 6:01
